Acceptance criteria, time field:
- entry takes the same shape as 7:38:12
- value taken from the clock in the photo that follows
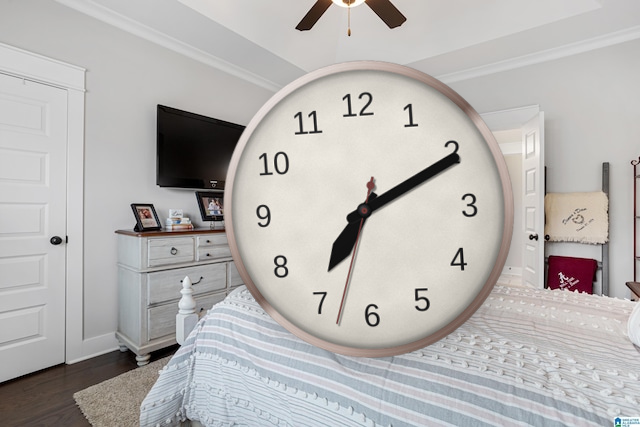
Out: 7:10:33
